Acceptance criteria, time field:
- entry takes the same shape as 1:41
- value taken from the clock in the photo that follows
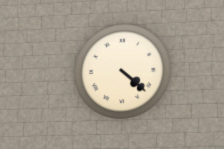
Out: 4:22
